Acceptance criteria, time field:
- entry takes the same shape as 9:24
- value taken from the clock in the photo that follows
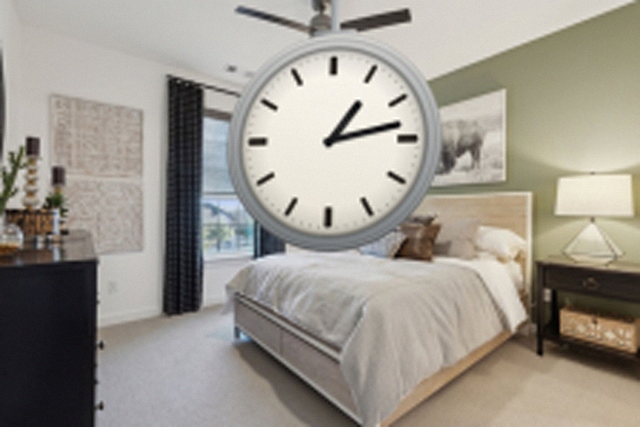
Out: 1:13
